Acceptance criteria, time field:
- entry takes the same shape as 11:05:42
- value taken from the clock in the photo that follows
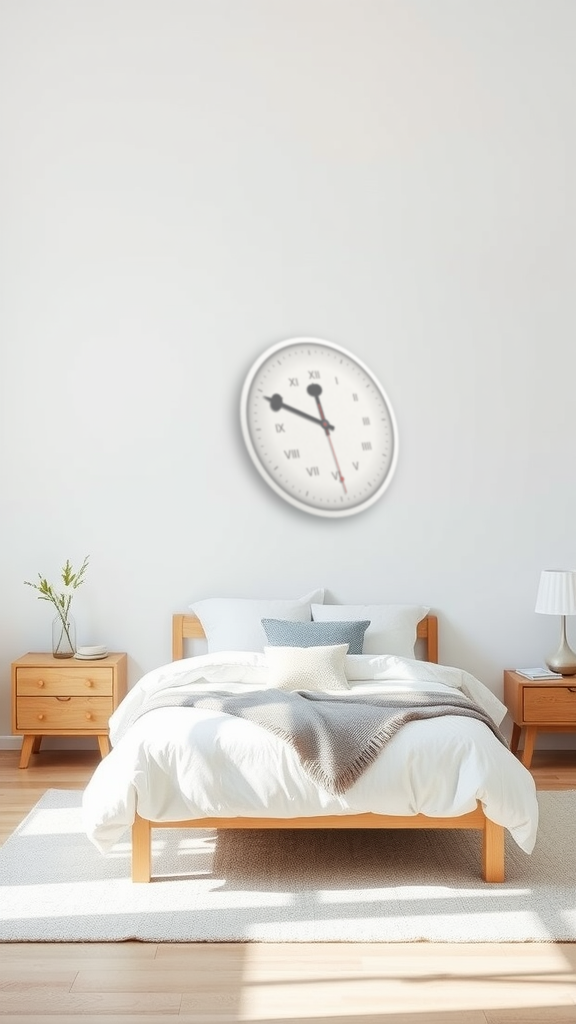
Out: 11:49:29
